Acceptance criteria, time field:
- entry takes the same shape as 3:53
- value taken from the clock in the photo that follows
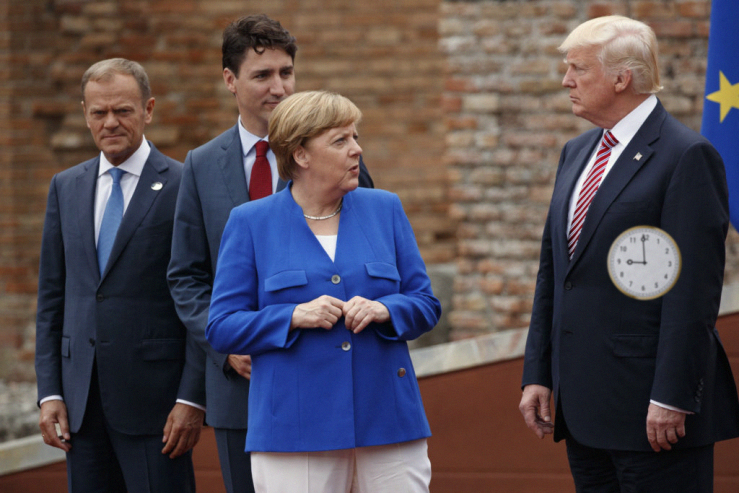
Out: 8:59
